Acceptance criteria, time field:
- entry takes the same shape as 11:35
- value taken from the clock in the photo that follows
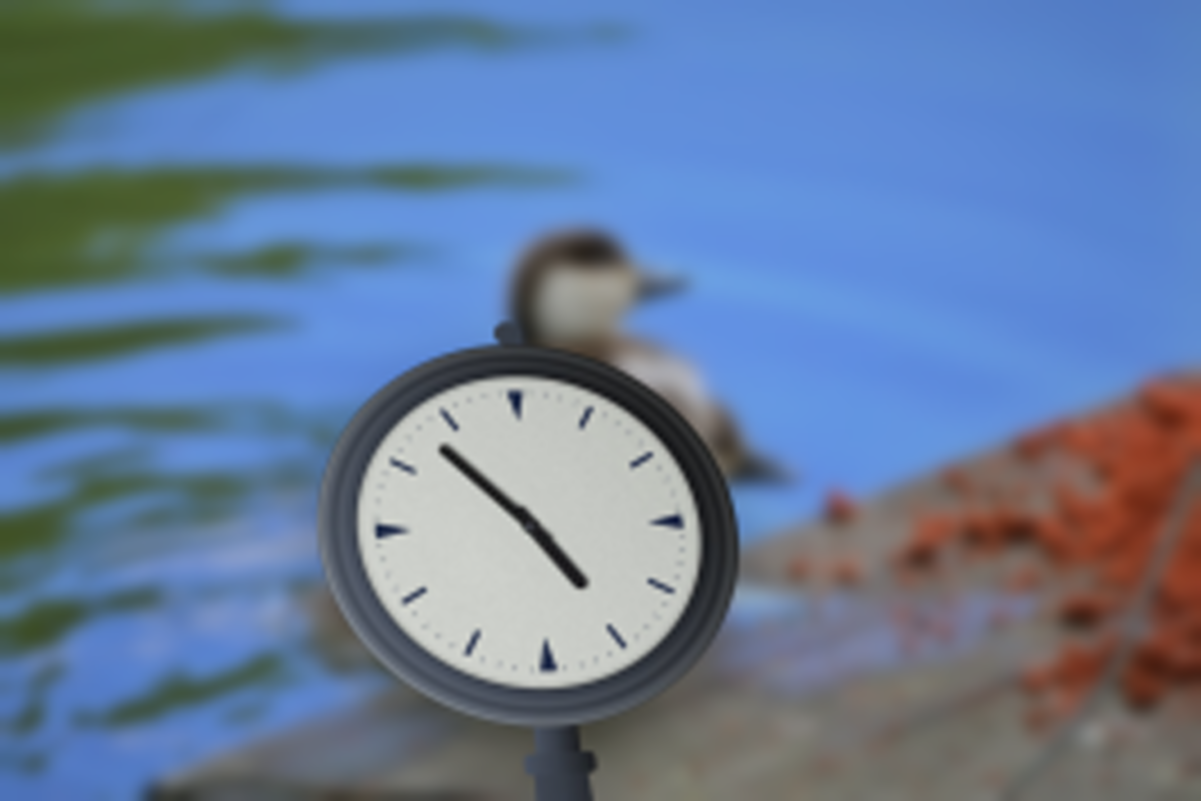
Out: 4:53
